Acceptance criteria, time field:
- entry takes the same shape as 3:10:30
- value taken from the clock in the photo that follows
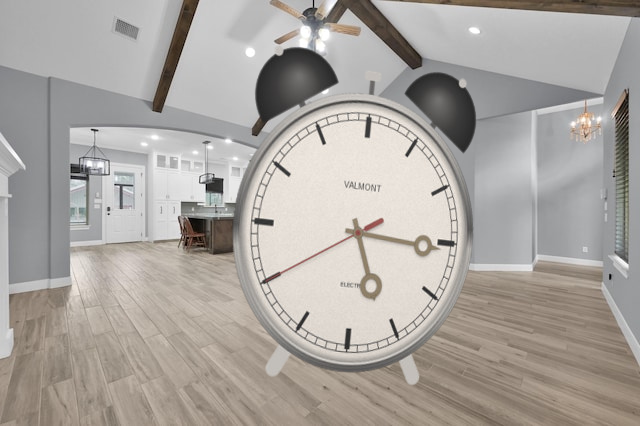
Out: 5:15:40
